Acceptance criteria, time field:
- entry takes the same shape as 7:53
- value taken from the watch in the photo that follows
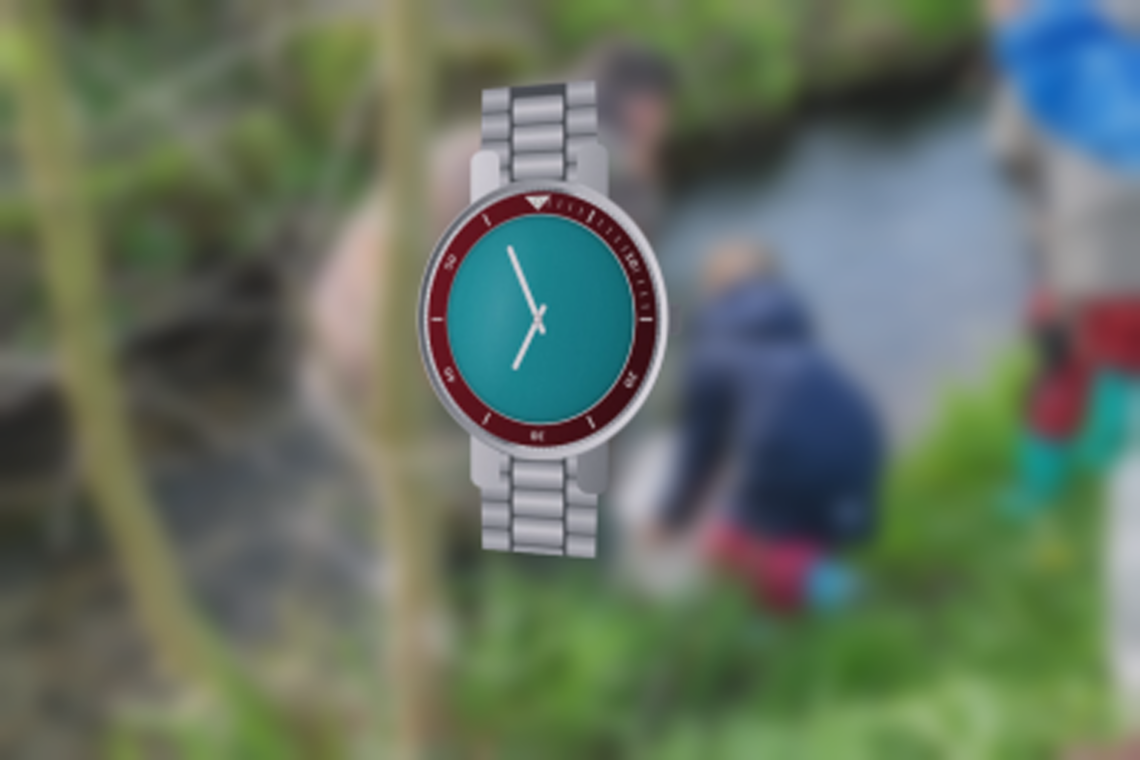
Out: 6:56
